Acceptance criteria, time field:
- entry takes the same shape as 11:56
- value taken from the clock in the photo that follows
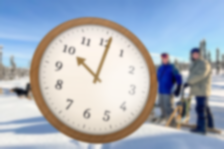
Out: 10:01
